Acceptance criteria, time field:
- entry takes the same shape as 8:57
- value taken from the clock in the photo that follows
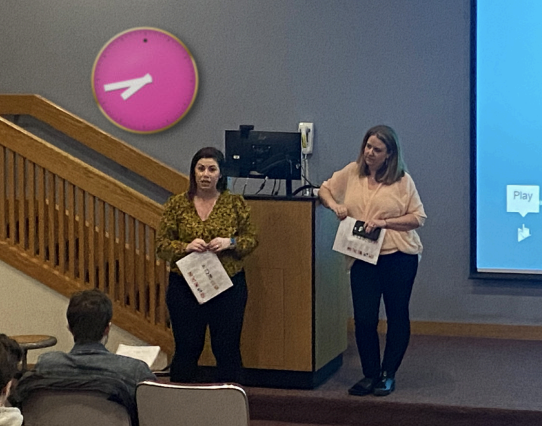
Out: 7:43
